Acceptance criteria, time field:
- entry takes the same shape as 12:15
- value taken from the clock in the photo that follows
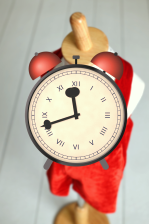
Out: 11:42
